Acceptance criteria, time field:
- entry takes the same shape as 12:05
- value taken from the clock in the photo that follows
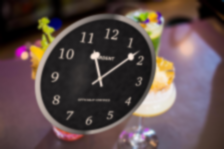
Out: 11:08
